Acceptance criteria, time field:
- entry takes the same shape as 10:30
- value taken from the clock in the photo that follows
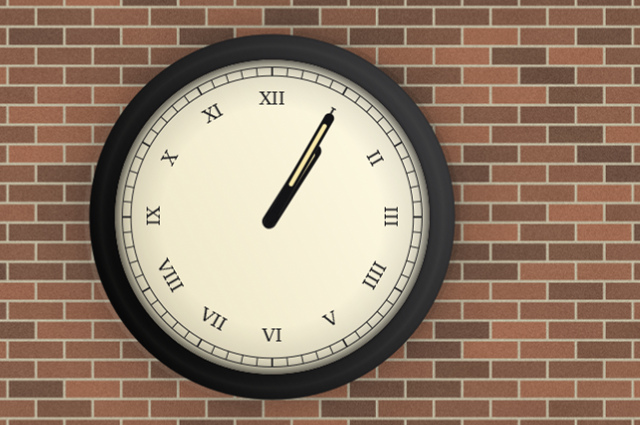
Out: 1:05
